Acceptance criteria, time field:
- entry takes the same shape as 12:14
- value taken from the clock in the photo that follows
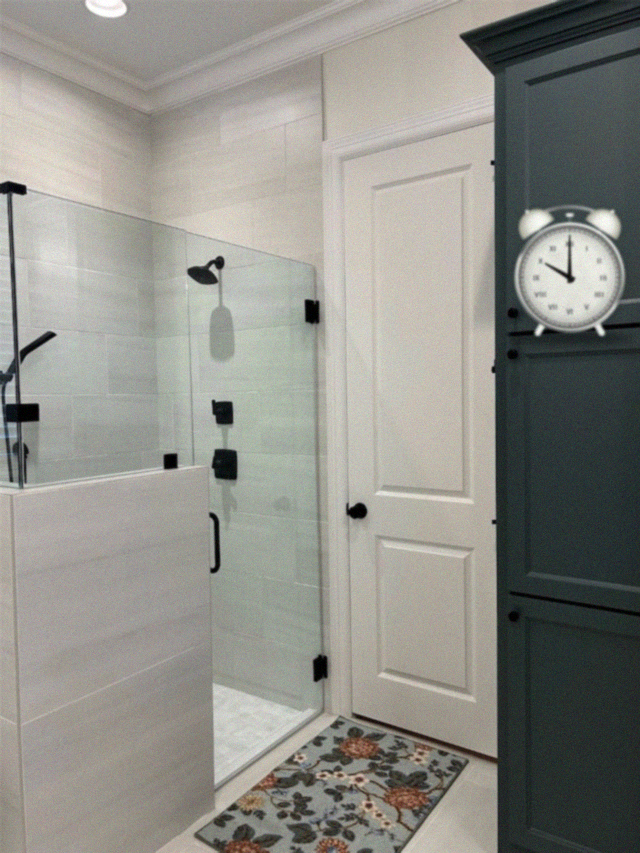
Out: 10:00
